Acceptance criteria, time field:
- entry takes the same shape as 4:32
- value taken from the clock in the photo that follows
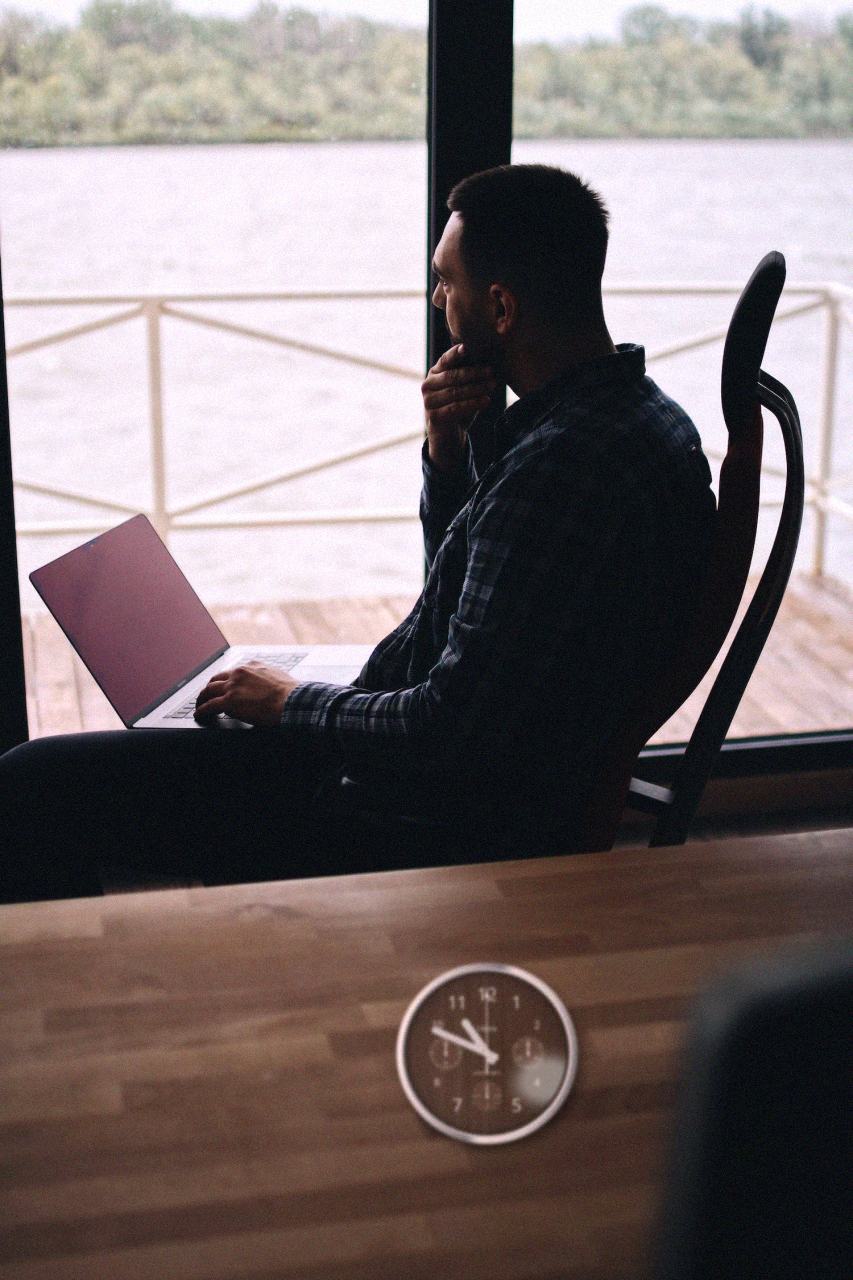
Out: 10:49
